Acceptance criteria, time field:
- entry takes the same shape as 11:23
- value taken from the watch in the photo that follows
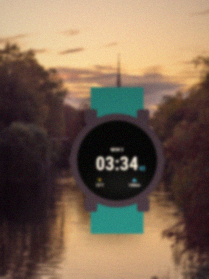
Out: 3:34
